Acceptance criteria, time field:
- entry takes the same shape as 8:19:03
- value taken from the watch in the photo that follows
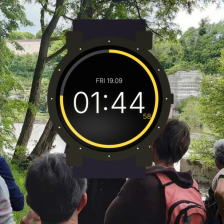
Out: 1:44:58
